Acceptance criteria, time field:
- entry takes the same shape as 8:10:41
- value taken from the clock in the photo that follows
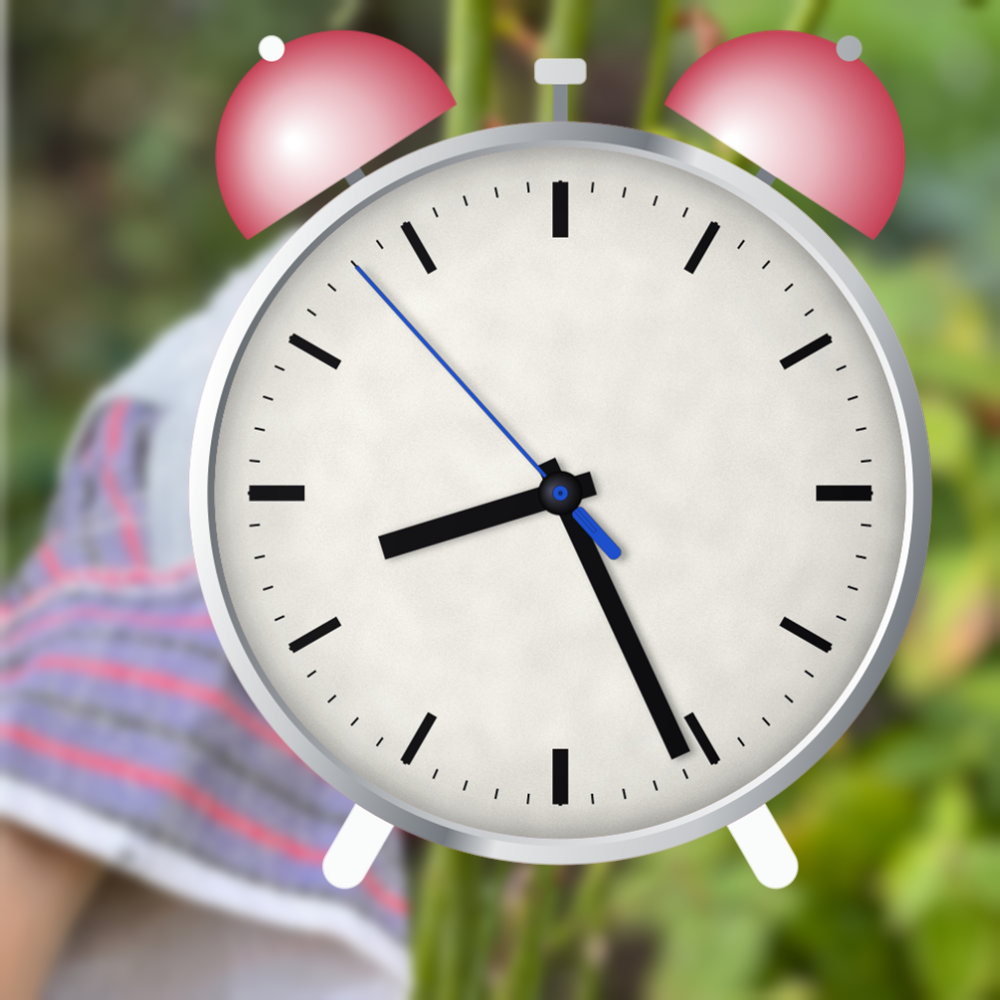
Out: 8:25:53
